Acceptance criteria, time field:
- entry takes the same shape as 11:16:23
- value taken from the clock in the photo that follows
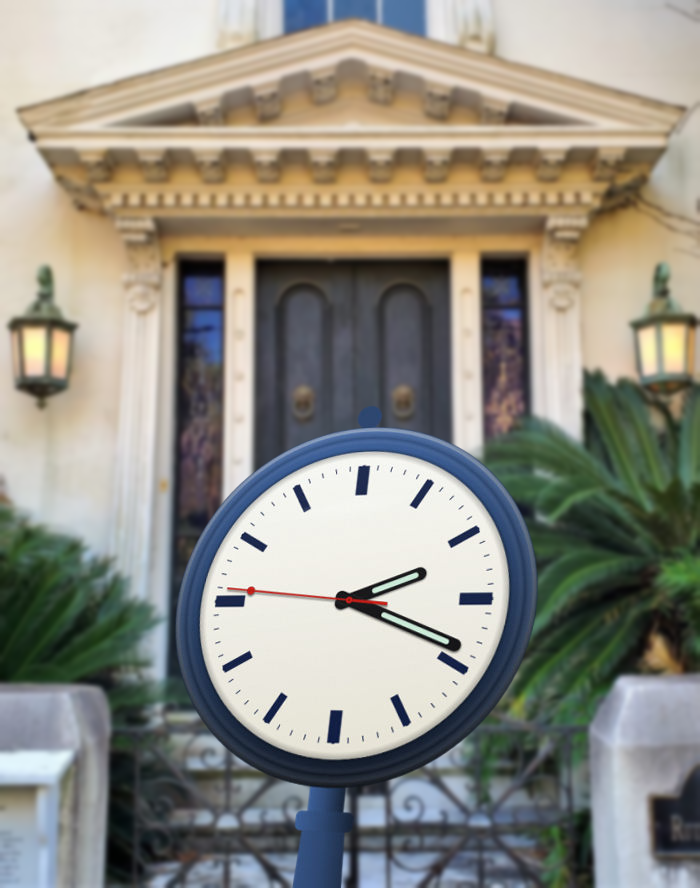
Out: 2:18:46
